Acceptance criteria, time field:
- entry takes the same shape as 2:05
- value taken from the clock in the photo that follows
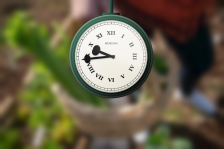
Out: 9:44
